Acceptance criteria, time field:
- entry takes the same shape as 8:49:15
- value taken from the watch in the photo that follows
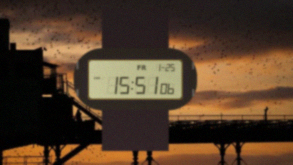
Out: 15:51:06
